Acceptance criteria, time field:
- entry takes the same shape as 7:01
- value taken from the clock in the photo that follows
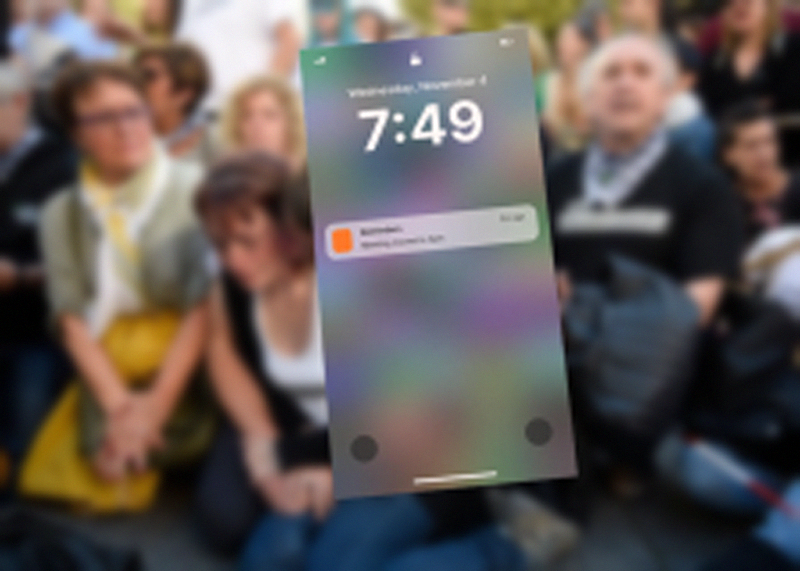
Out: 7:49
